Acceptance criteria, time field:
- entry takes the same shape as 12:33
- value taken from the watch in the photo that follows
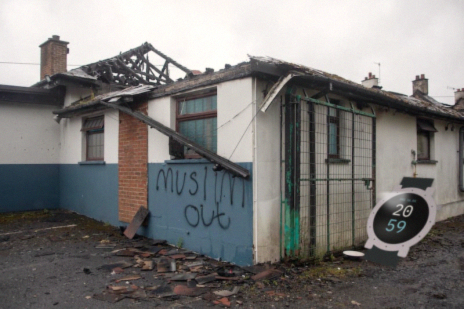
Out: 20:59
